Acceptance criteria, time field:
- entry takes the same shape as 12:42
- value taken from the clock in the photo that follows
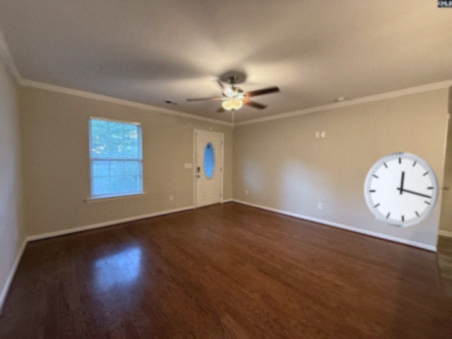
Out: 12:18
